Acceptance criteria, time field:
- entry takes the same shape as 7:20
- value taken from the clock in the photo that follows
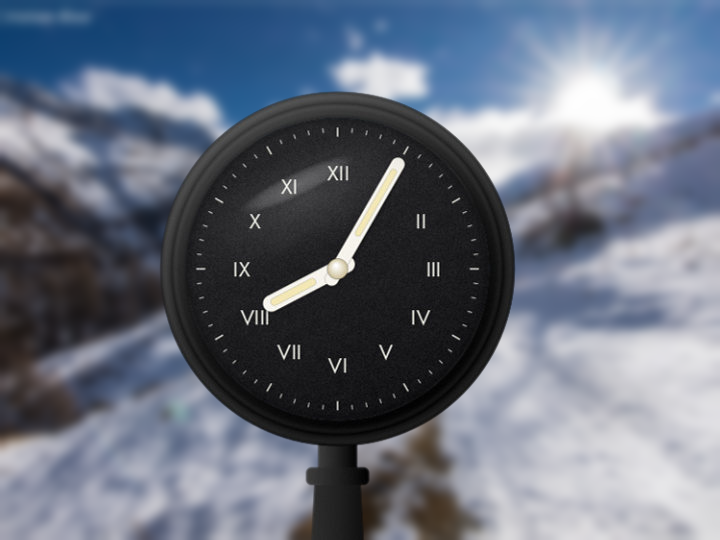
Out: 8:05
